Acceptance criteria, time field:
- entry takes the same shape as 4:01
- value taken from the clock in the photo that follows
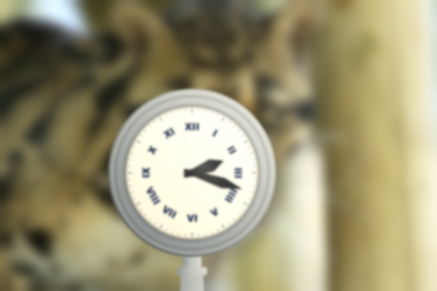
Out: 2:18
